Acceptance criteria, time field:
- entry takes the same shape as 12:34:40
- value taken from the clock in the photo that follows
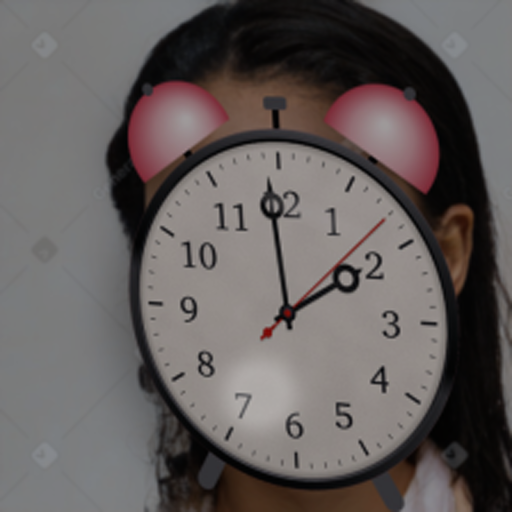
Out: 1:59:08
